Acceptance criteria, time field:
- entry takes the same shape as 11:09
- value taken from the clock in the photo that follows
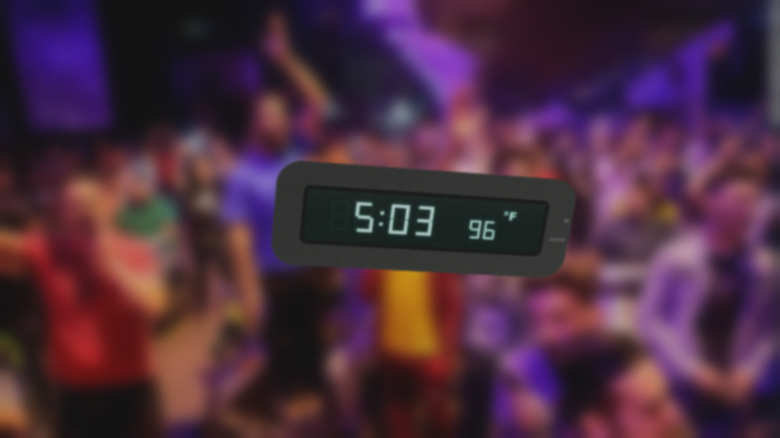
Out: 5:03
